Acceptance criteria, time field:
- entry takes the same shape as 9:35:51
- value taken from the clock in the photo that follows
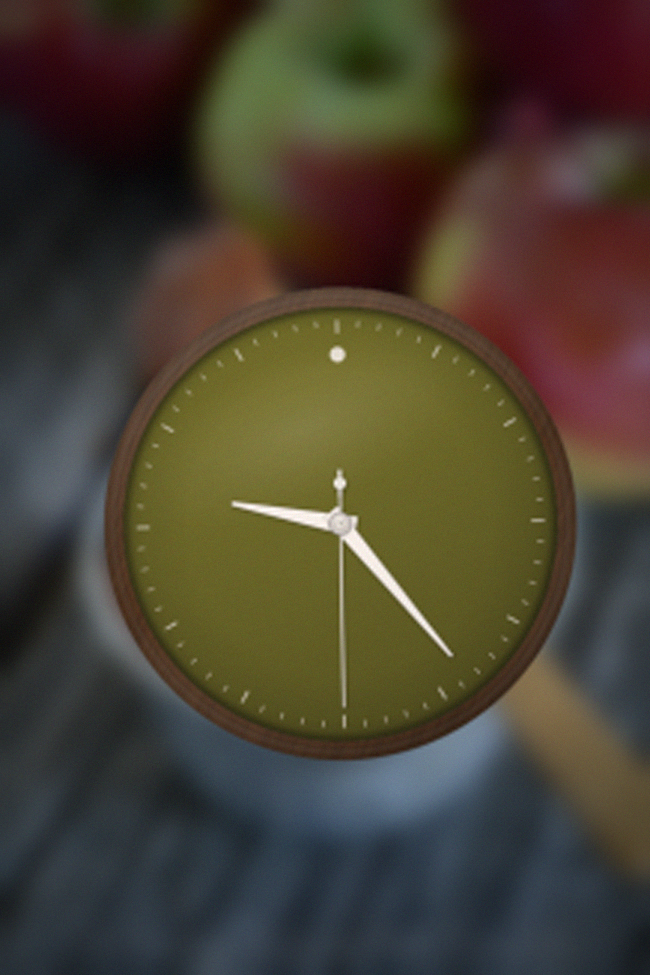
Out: 9:23:30
